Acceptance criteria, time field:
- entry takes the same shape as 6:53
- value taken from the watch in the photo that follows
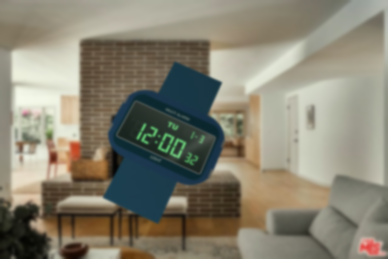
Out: 12:00
